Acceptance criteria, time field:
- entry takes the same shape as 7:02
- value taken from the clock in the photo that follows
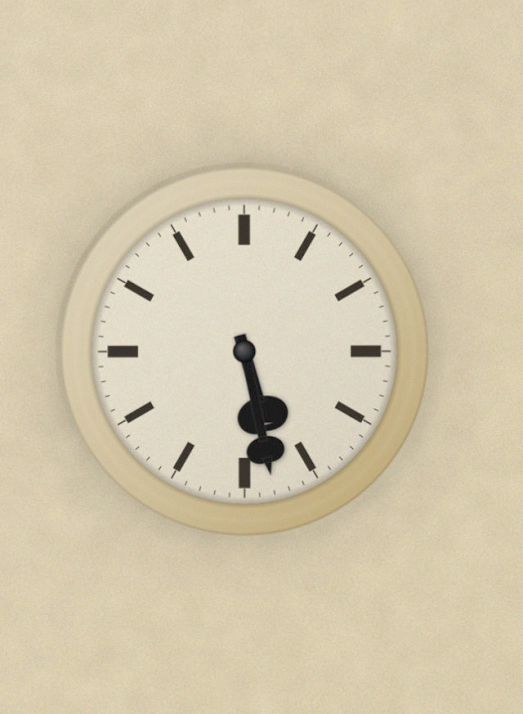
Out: 5:28
